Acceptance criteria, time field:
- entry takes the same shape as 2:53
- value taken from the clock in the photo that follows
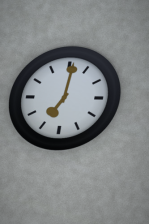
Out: 7:01
